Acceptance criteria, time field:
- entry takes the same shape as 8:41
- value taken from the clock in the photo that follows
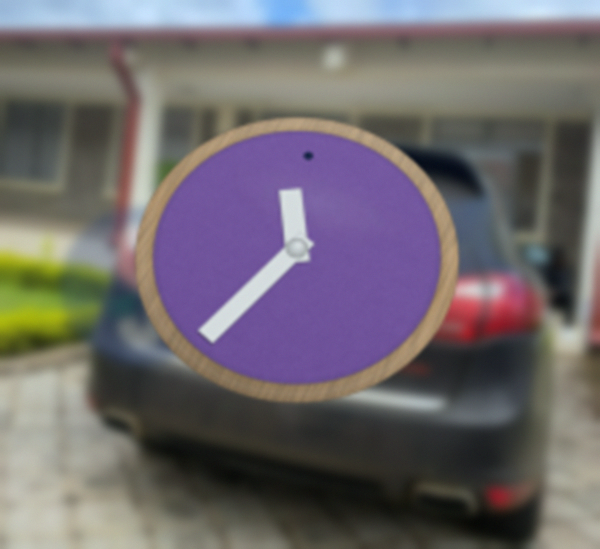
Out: 11:36
